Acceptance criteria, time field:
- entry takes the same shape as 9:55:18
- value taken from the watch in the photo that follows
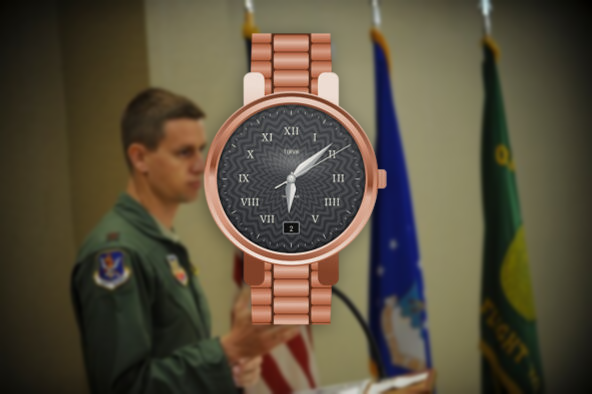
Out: 6:08:10
